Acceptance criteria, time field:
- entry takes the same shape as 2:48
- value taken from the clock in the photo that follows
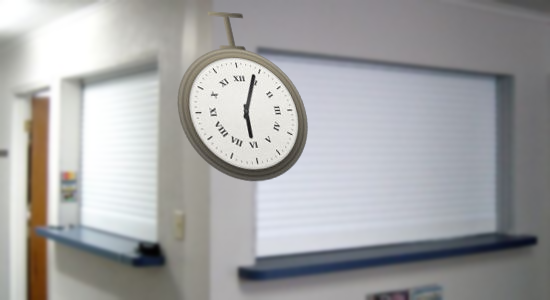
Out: 6:04
